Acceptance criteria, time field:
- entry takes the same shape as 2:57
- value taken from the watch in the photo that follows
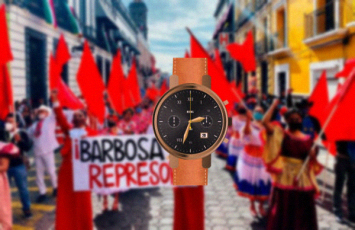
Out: 2:33
